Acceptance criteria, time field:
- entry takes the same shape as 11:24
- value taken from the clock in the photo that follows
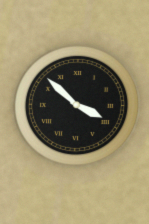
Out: 3:52
